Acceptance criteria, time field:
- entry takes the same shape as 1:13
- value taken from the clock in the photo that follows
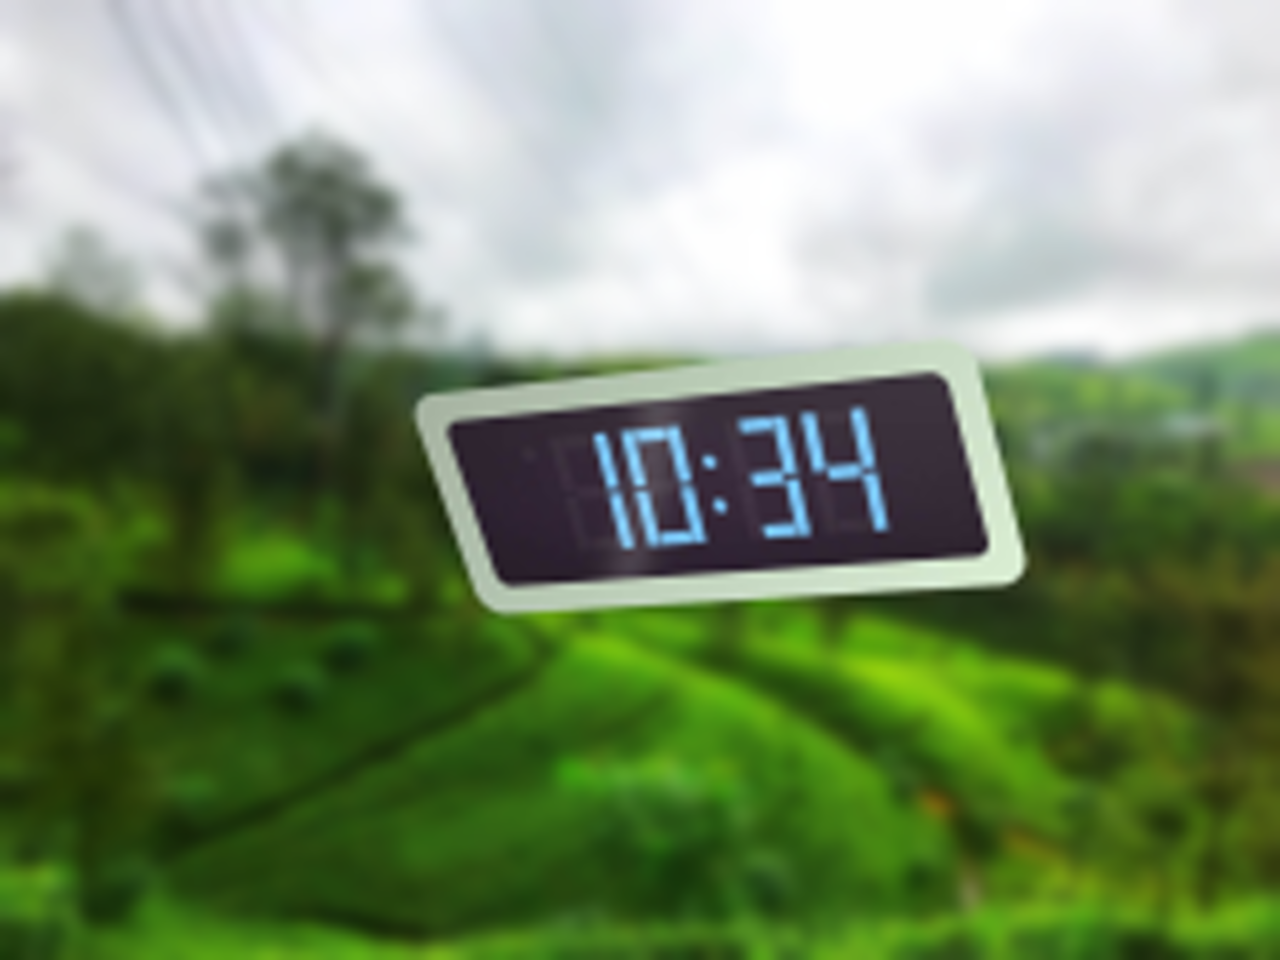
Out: 10:34
